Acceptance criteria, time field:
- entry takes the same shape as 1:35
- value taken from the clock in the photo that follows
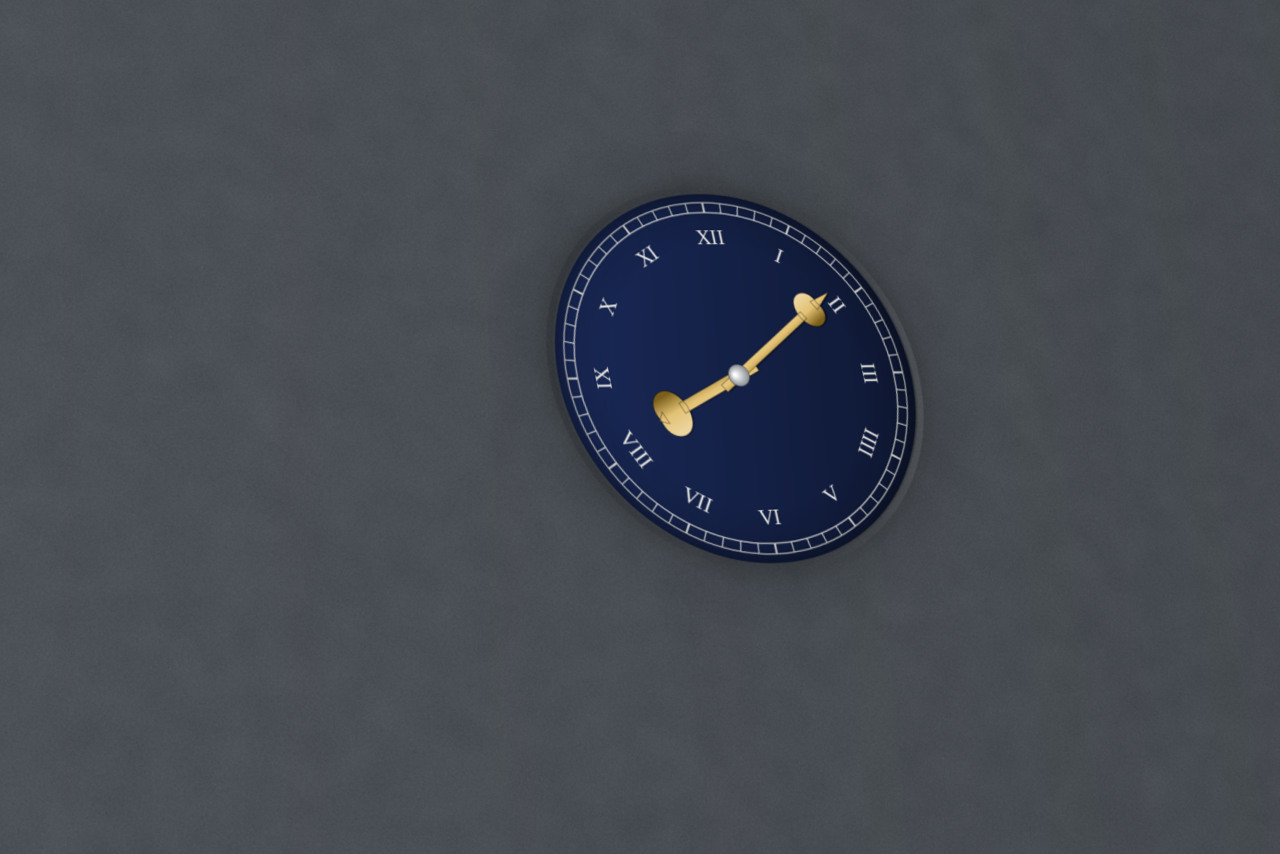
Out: 8:09
